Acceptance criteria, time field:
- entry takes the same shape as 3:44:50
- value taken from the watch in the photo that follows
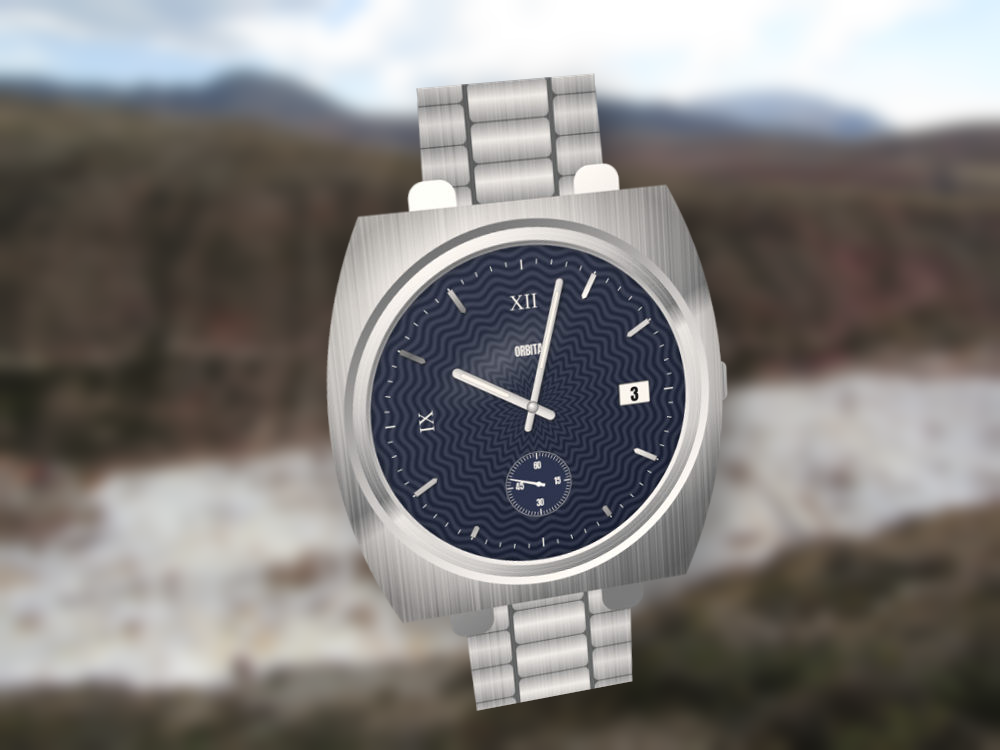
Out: 10:02:48
